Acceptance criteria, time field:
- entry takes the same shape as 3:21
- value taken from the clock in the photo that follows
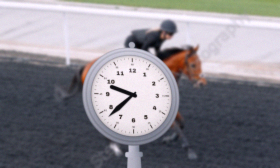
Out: 9:38
